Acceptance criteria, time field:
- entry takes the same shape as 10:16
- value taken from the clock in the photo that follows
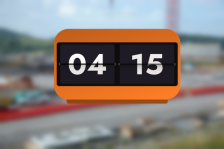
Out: 4:15
